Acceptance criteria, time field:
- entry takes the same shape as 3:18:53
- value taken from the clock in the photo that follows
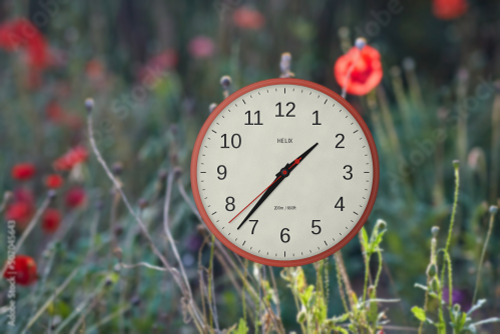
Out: 1:36:38
